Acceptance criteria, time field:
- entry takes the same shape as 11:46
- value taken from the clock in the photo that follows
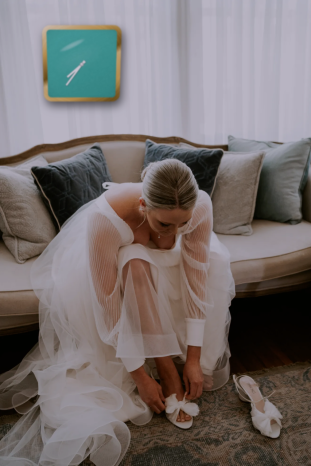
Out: 7:36
